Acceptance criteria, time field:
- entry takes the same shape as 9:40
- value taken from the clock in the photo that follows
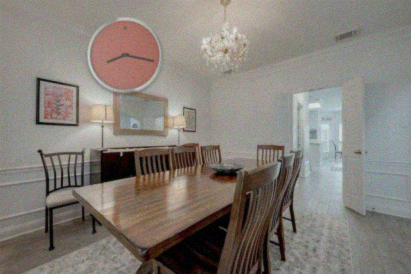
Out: 8:17
